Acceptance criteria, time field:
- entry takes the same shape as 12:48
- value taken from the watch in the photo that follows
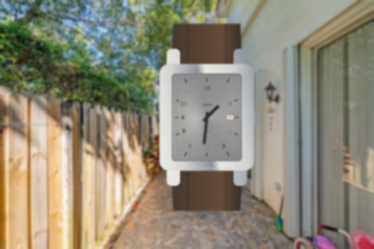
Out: 1:31
